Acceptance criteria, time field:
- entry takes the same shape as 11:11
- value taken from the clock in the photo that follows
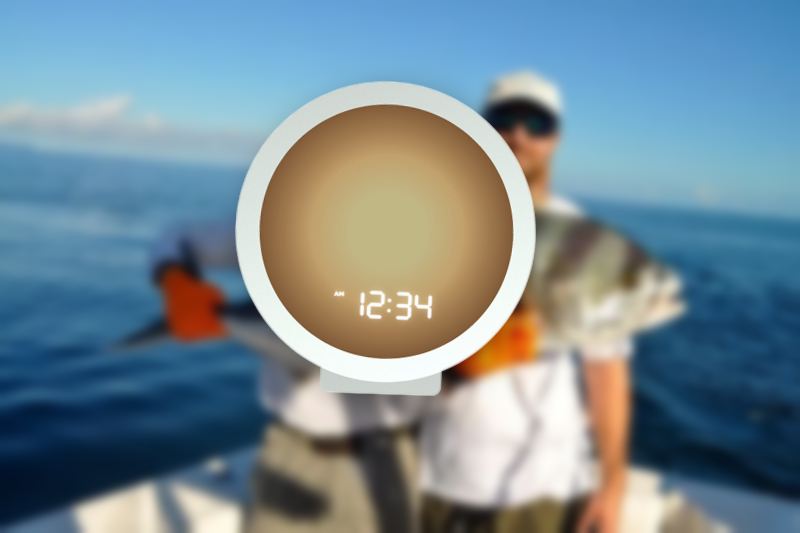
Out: 12:34
